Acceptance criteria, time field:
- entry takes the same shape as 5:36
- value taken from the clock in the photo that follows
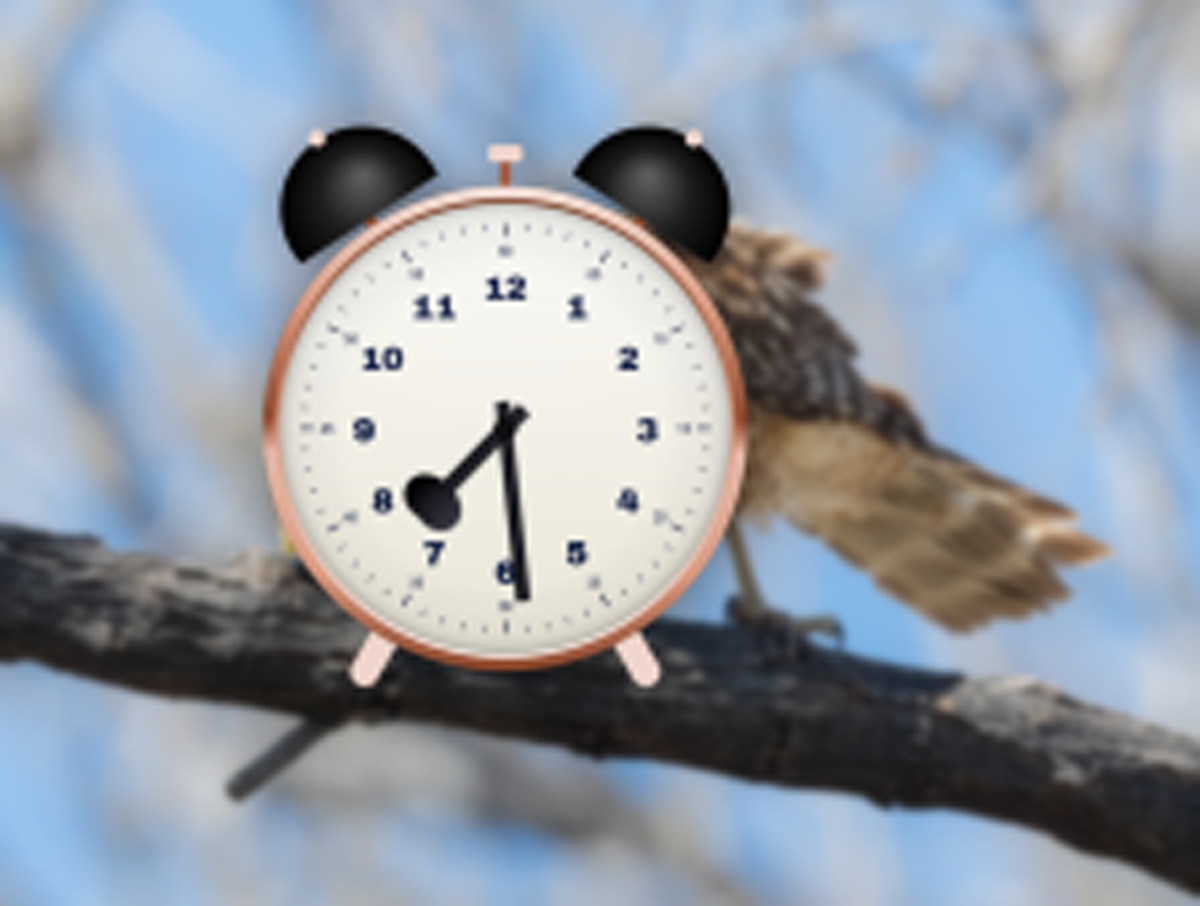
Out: 7:29
